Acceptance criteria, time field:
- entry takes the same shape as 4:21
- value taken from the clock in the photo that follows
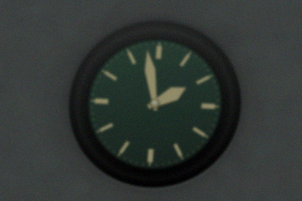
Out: 1:58
